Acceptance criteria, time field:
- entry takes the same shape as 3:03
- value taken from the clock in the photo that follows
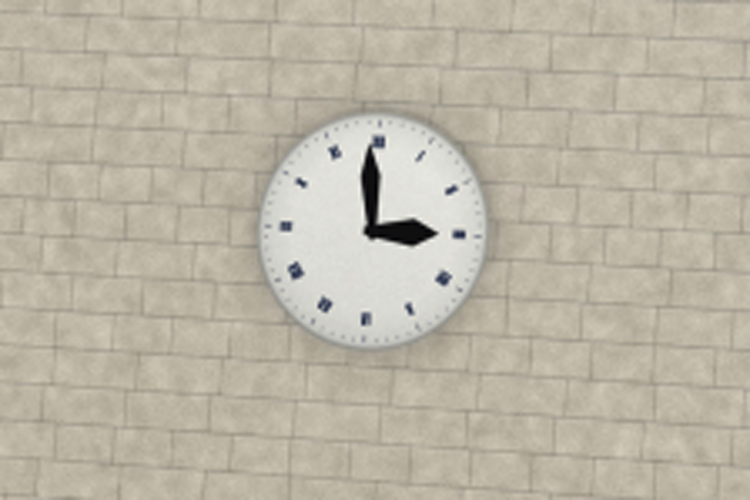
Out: 2:59
